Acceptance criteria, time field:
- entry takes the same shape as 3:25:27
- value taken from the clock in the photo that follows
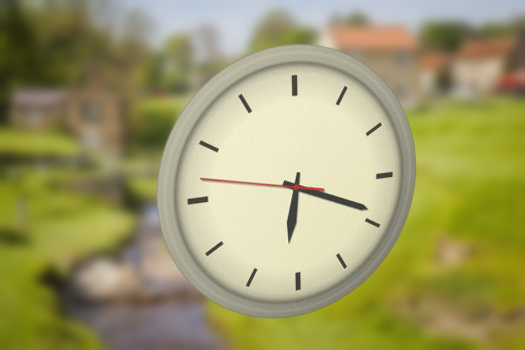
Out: 6:18:47
